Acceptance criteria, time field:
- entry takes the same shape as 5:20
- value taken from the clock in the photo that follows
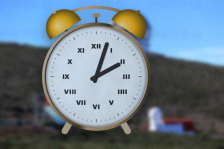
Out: 2:03
